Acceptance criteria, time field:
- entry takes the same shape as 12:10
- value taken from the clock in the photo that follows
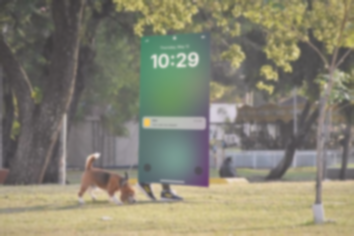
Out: 10:29
